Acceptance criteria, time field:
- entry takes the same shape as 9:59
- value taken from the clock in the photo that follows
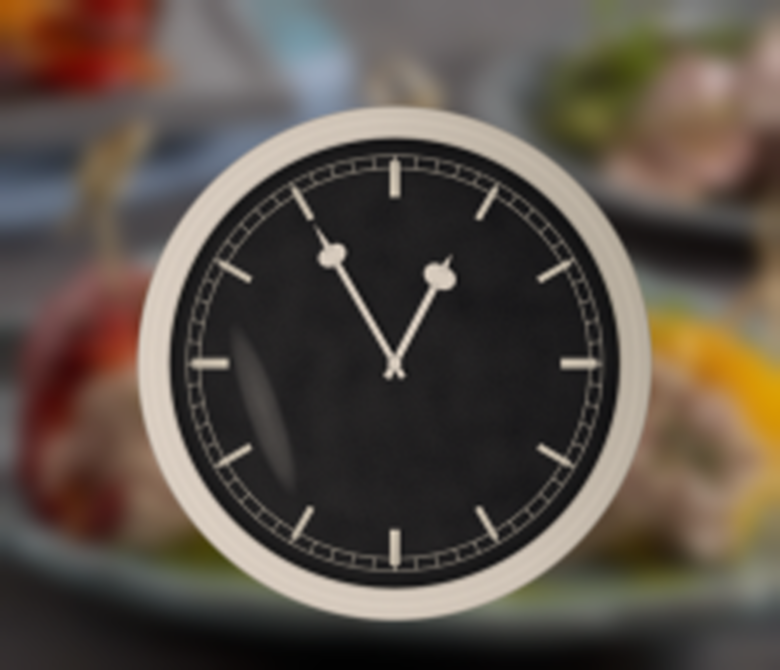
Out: 12:55
